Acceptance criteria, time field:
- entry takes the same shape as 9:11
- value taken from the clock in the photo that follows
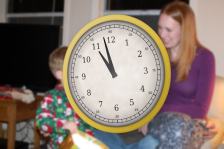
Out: 10:58
